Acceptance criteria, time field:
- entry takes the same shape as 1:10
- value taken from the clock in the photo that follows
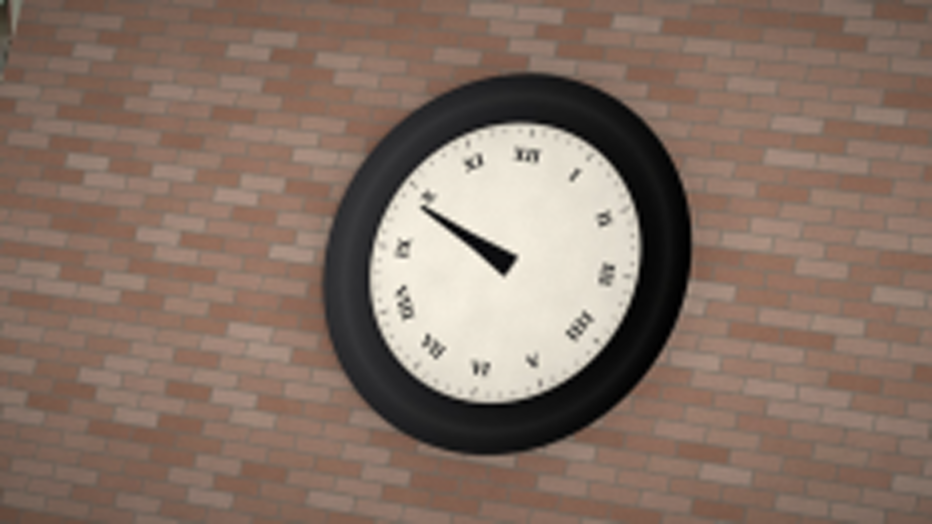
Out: 9:49
